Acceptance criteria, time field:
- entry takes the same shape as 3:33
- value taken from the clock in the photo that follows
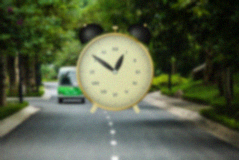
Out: 12:51
